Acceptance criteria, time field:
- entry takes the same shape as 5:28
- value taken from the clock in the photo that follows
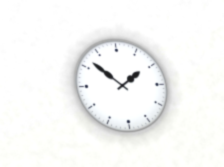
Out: 1:52
